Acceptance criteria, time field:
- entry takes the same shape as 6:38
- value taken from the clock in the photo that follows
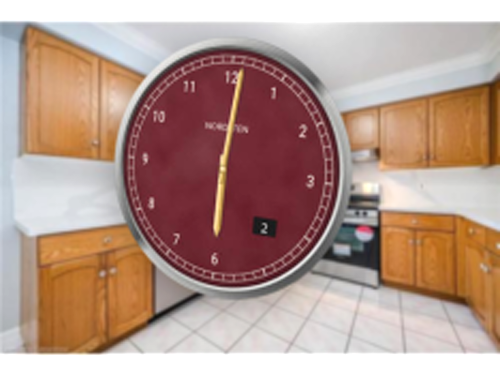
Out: 6:01
